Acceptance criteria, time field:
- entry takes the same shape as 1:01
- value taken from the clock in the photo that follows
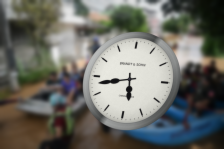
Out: 5:43
